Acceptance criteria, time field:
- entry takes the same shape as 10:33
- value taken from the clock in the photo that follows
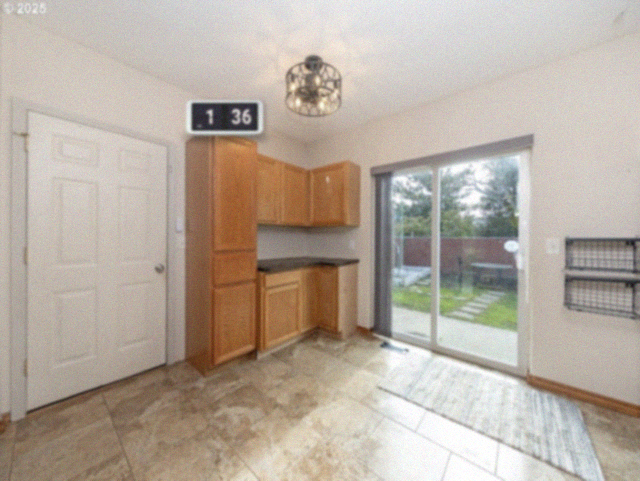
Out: 1:36
